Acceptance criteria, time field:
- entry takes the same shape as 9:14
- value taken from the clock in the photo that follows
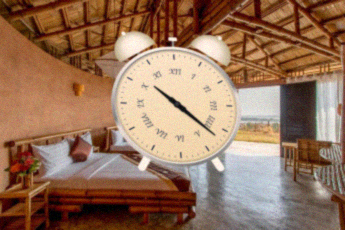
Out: 10:22
